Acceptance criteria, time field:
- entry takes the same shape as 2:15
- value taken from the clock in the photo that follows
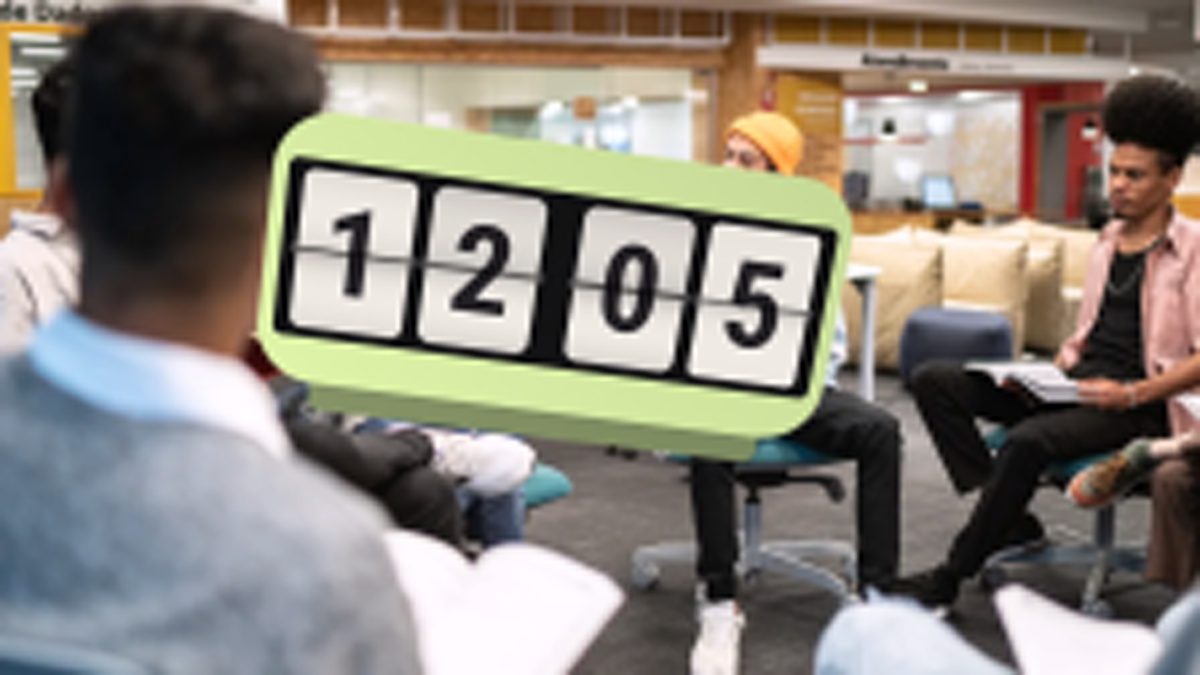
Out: 12:05
